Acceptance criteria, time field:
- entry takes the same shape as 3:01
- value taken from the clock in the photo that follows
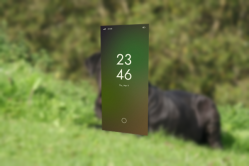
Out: 23:46
